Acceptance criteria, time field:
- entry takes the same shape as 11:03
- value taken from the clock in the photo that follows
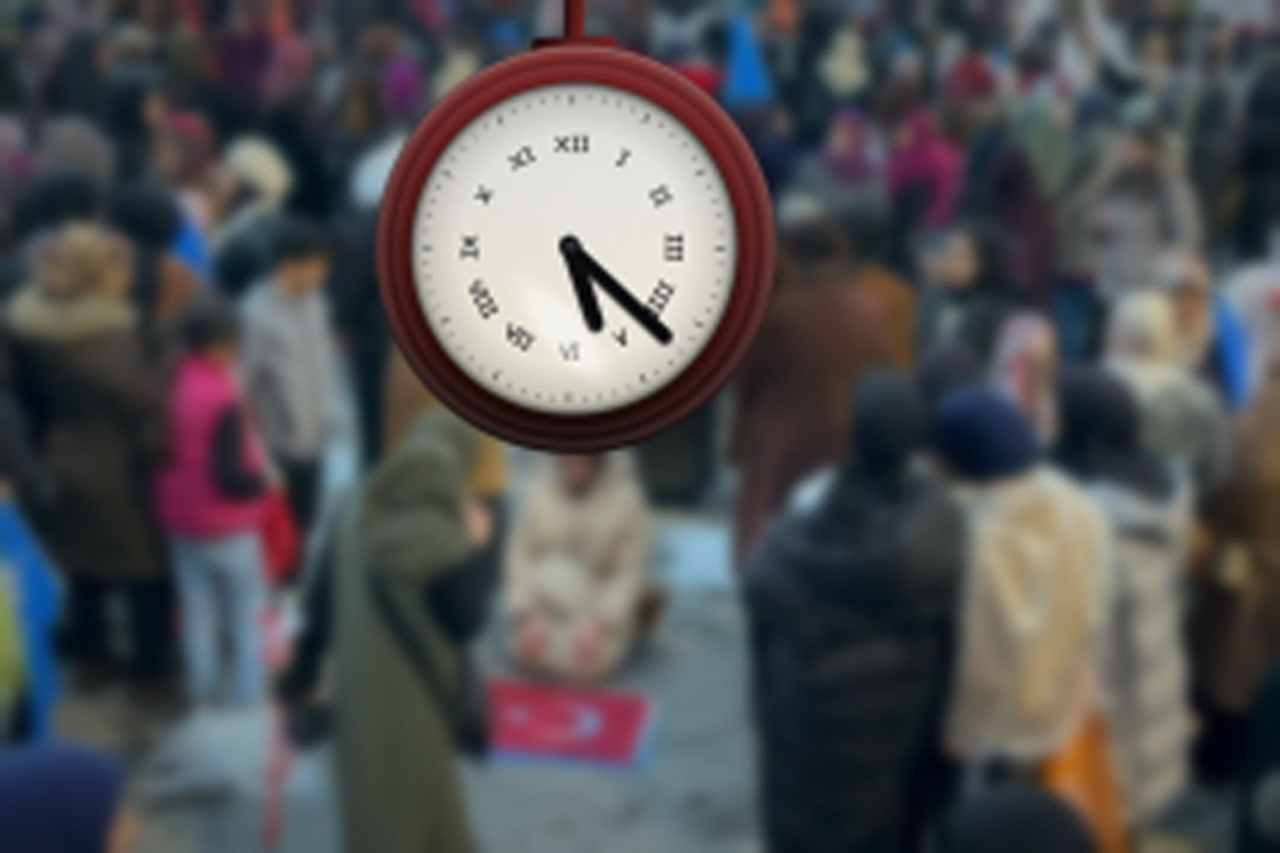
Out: 5:22
